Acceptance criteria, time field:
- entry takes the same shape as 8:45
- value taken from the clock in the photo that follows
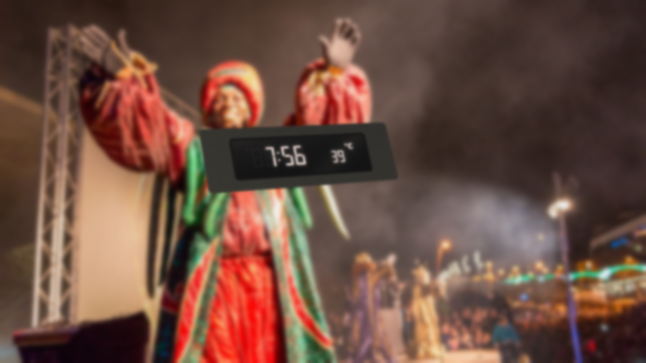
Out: 7:56
